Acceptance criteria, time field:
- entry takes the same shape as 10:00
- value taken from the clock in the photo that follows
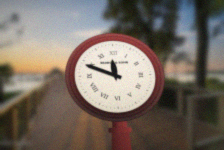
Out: 11:49
